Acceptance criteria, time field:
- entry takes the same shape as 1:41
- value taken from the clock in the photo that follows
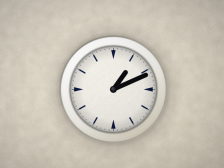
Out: 1:11
